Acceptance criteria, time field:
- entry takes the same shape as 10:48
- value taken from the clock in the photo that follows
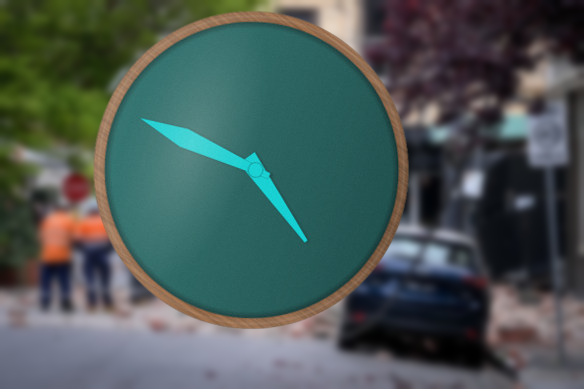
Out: 4:49
